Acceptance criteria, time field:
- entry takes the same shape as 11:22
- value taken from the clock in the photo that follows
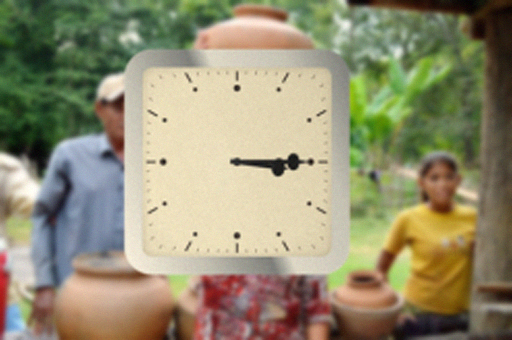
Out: 3:15
